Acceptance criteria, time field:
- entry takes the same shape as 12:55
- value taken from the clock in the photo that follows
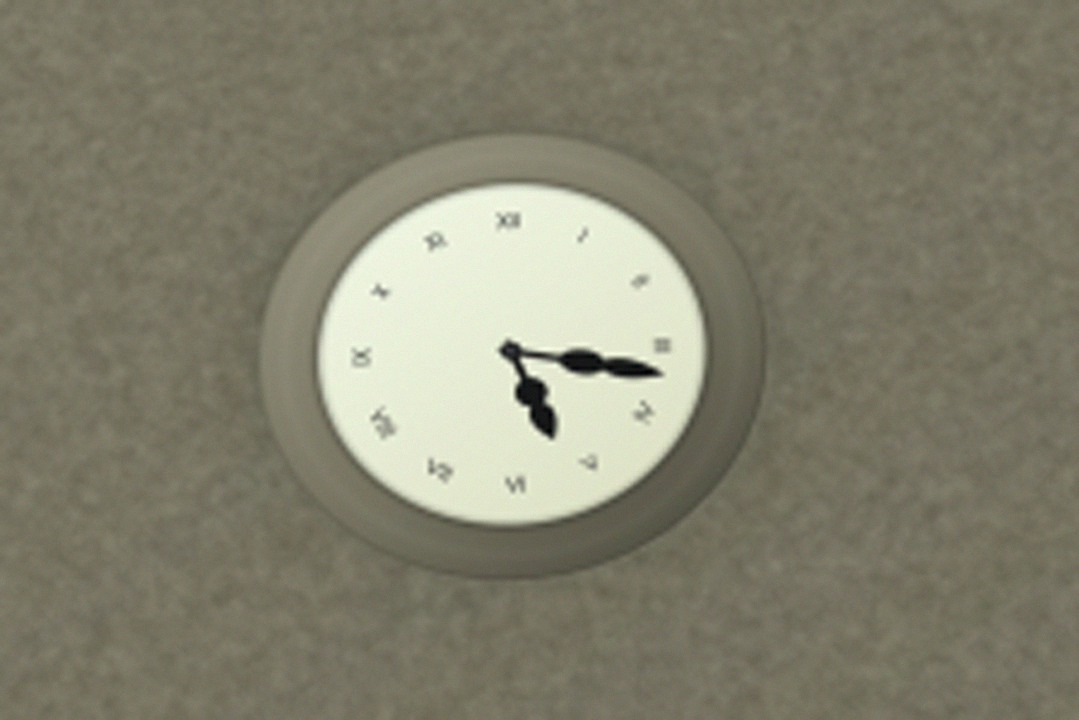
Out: 5:17
